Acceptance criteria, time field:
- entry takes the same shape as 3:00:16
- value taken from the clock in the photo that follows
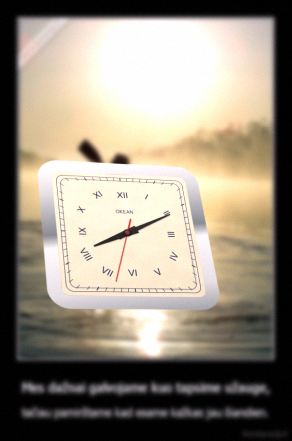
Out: 8:10:33
